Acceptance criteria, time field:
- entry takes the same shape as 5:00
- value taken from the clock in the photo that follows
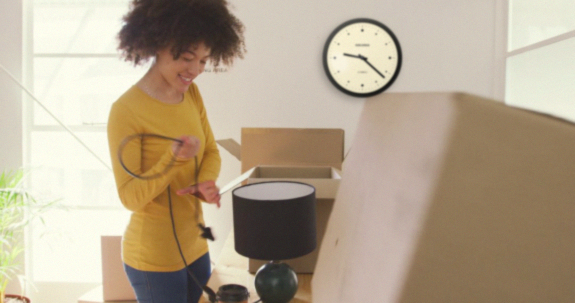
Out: 9:22
